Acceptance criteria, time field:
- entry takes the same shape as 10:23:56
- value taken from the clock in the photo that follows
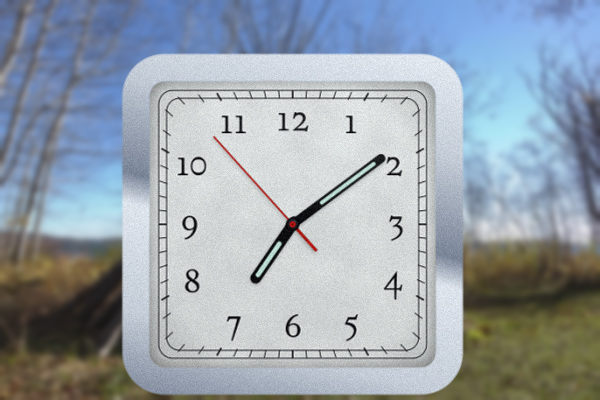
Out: 7:08:53
